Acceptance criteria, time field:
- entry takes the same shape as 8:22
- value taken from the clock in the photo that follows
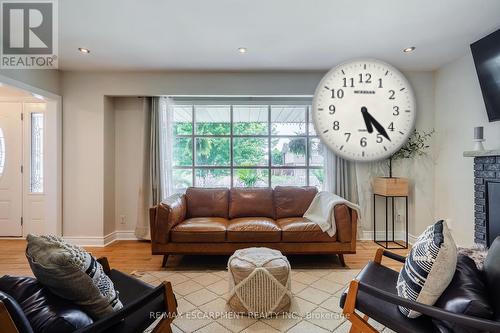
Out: 5:23
